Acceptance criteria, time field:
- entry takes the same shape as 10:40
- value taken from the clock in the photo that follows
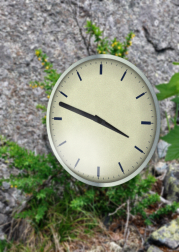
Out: 3:48
